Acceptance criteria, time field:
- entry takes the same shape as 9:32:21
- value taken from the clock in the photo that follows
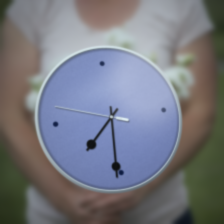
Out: 7:30:48
